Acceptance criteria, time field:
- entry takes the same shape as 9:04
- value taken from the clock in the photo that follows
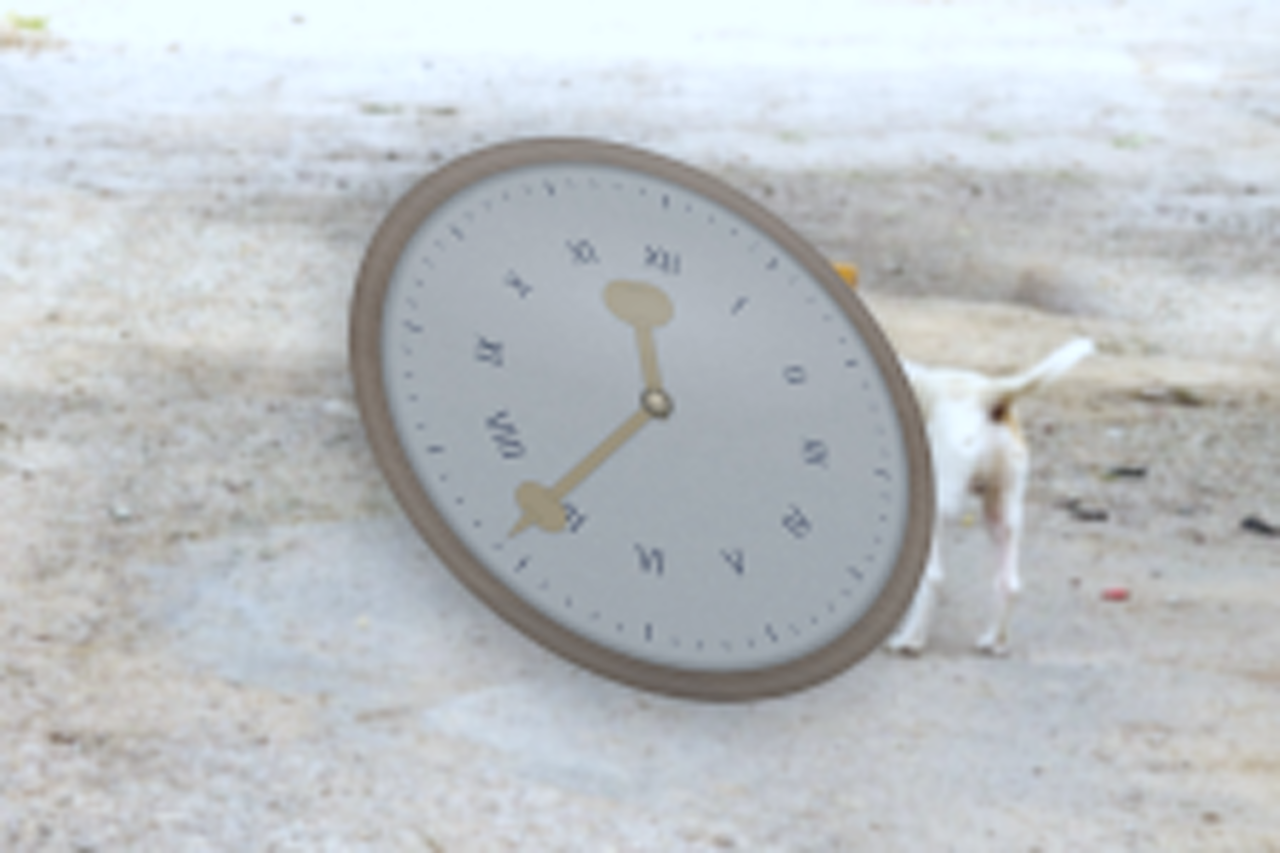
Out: 11:36
